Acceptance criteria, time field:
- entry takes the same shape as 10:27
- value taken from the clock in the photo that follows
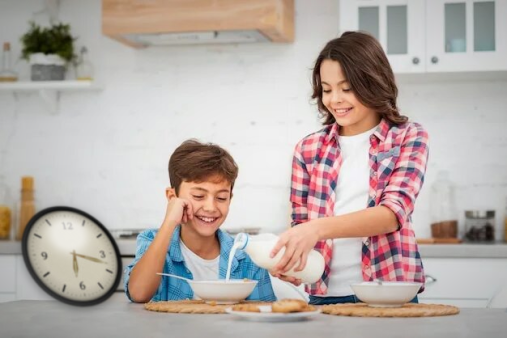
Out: 6:18
